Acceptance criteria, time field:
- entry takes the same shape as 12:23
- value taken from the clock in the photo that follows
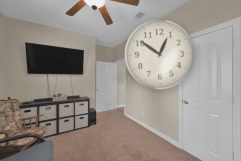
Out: 12:51
